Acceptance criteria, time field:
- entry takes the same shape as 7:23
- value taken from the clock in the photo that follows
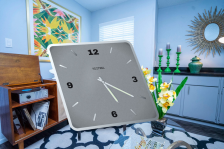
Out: 5:21
